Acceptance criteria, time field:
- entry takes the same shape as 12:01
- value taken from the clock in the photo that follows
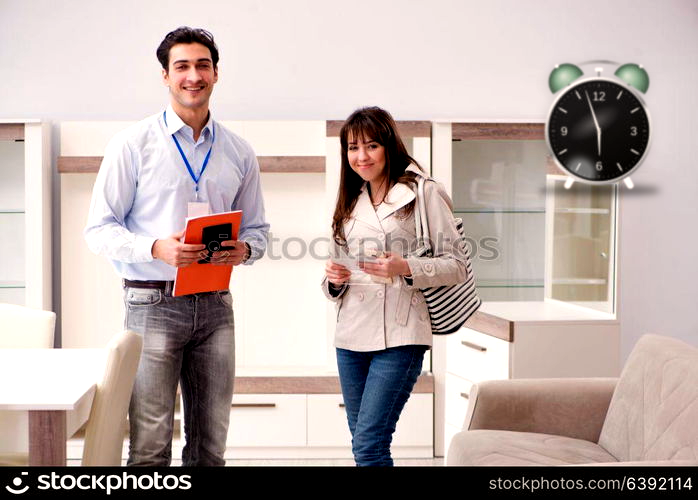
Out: 5:57
